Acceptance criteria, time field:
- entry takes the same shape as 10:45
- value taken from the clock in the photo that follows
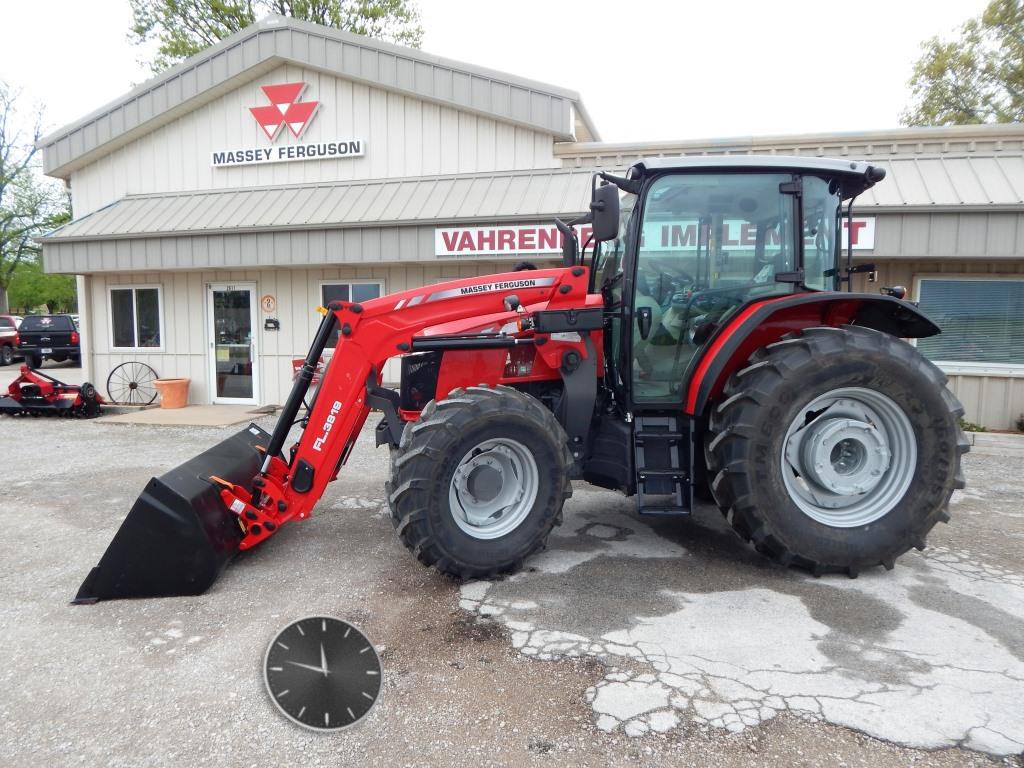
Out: 11:47
